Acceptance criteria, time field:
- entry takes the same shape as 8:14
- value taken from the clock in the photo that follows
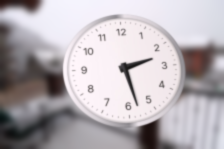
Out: 2:28
